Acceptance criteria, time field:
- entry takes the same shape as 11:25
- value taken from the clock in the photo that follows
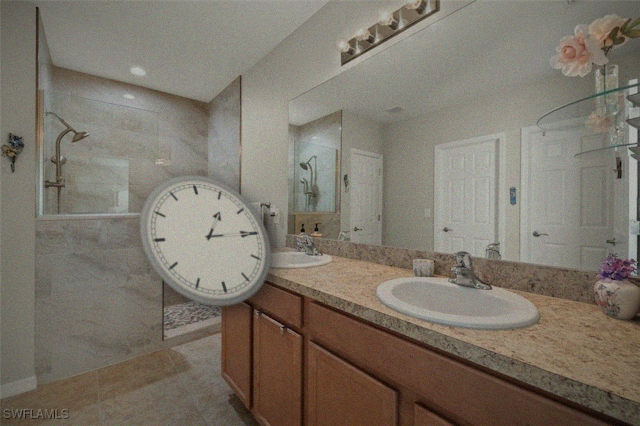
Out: 1:15
